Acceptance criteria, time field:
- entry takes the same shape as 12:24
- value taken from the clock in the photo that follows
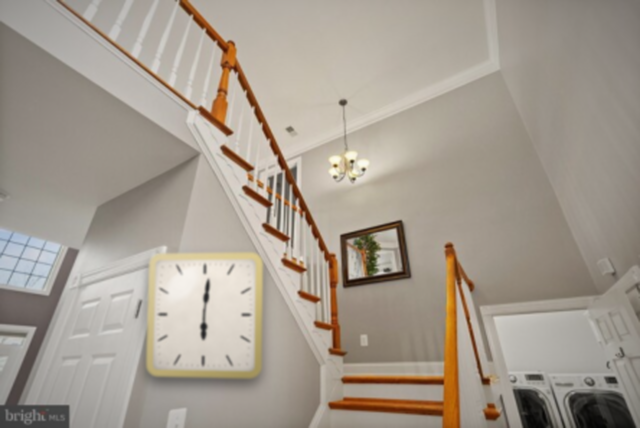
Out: 6:01
